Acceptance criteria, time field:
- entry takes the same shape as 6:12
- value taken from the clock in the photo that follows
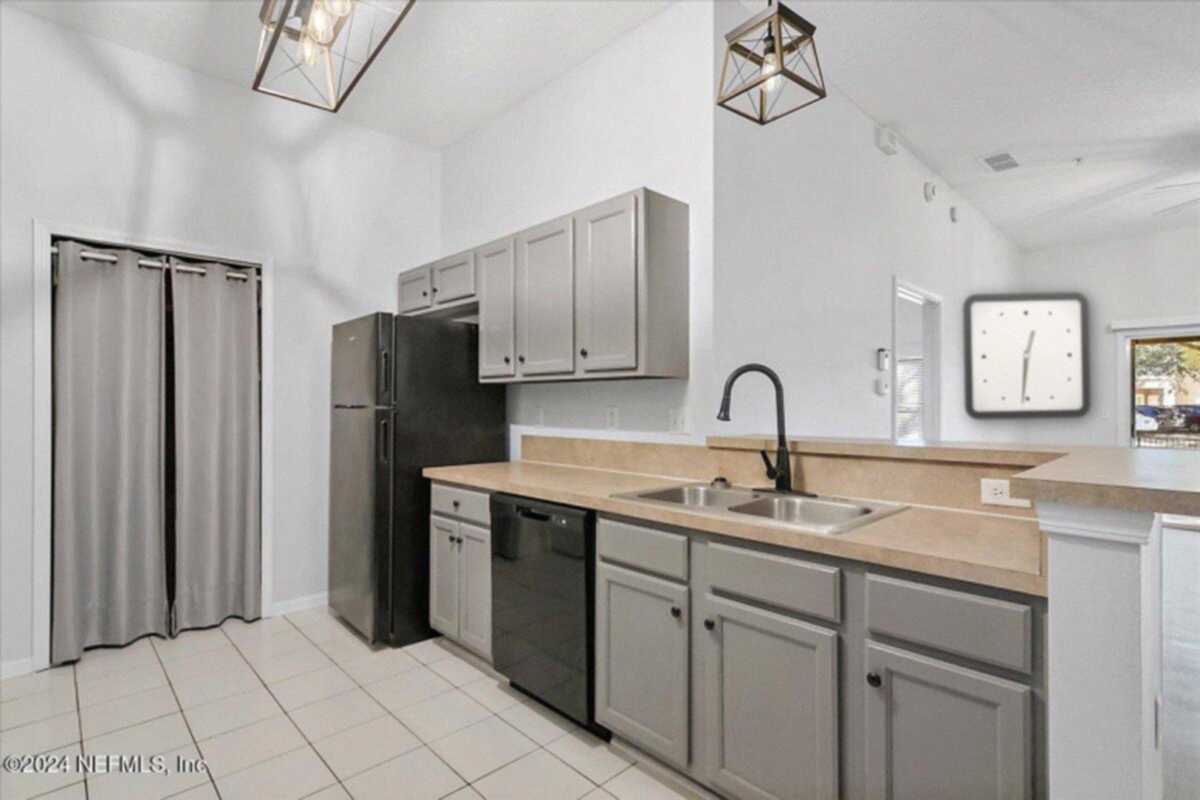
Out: 12:31
